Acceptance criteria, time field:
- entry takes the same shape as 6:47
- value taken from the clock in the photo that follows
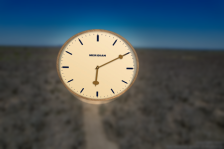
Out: 6:10
